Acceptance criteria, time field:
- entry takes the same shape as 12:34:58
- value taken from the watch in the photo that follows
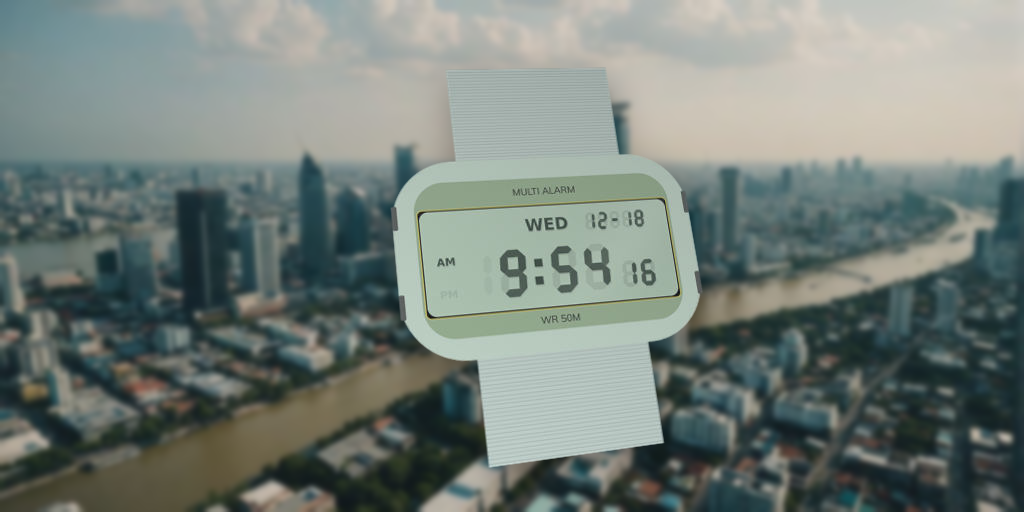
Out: 9:54:16
